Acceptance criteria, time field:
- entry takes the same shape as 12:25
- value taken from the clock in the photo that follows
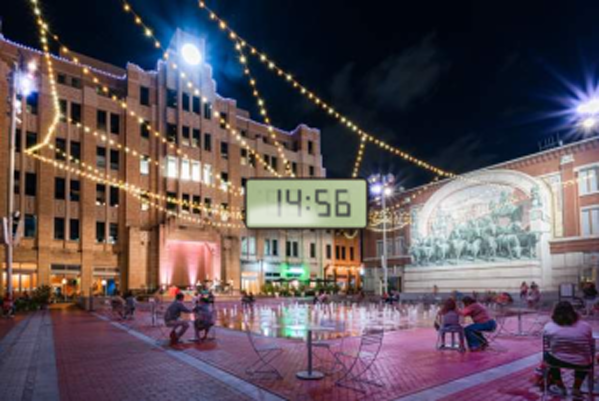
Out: 14:56
